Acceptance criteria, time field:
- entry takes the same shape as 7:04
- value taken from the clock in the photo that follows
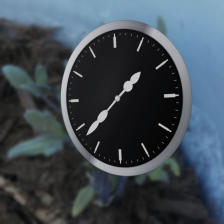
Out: 1:38
